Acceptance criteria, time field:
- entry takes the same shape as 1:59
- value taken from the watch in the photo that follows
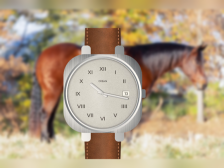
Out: 10:17
